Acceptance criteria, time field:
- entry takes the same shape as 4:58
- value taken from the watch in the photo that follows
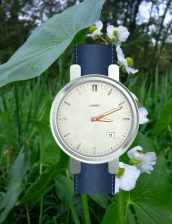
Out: 3:11
